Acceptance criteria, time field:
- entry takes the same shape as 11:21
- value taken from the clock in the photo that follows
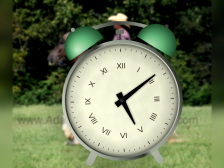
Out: 5:09
